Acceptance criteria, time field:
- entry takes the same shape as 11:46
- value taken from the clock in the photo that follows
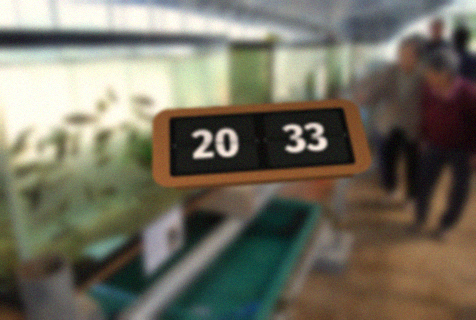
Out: 20:33
